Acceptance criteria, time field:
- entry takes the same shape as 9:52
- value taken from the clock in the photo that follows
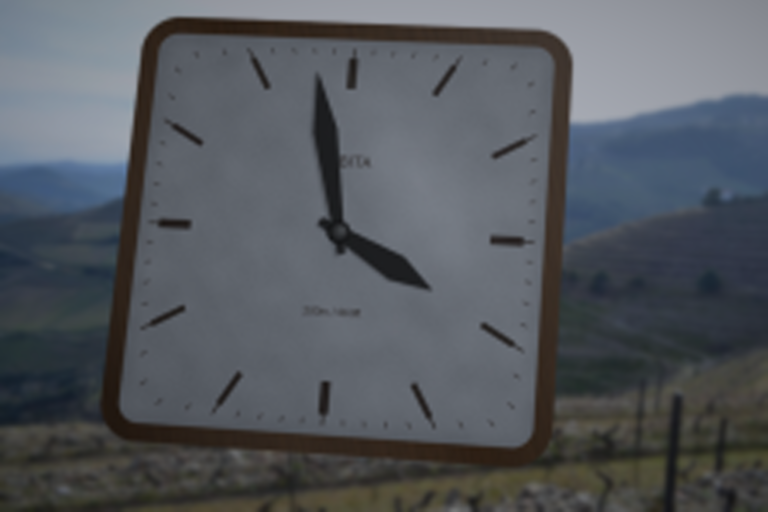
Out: 3:58
